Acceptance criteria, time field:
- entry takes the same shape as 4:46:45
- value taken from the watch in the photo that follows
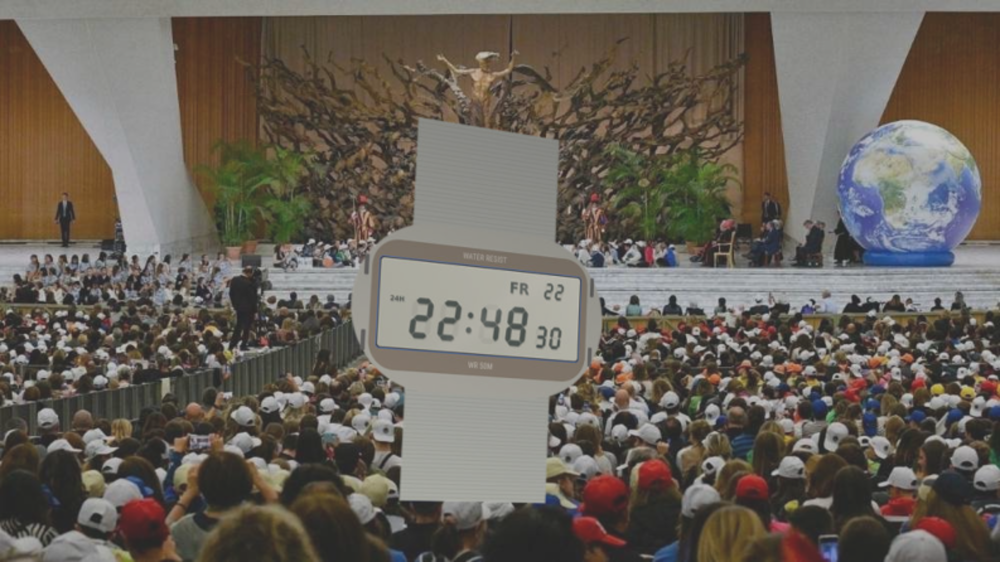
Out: 22:48:30
